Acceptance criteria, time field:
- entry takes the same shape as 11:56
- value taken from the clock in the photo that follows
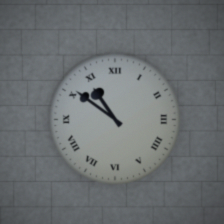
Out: 10:51
